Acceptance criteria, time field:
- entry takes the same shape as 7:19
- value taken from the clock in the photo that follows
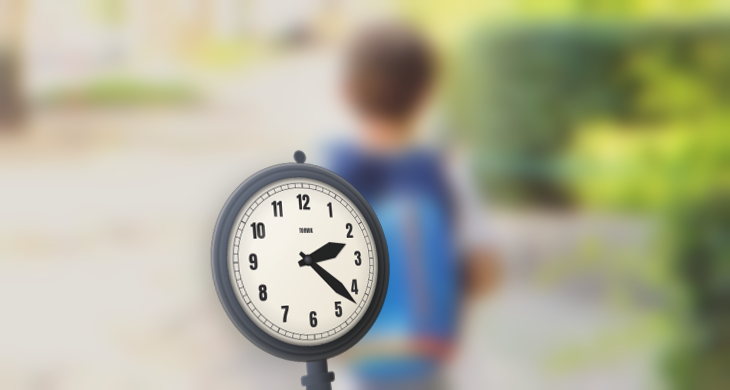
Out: 2:22
